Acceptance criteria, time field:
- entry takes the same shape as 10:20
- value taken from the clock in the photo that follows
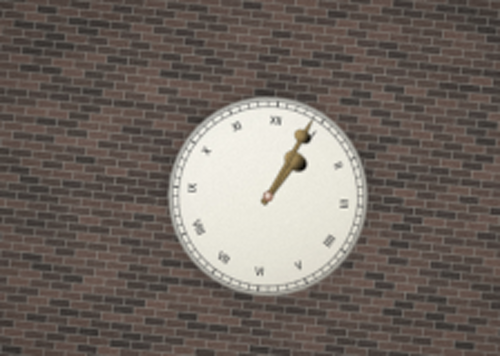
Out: 1:04
